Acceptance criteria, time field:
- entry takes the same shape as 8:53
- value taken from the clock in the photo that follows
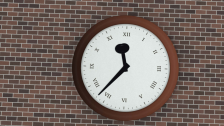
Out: 11:37
